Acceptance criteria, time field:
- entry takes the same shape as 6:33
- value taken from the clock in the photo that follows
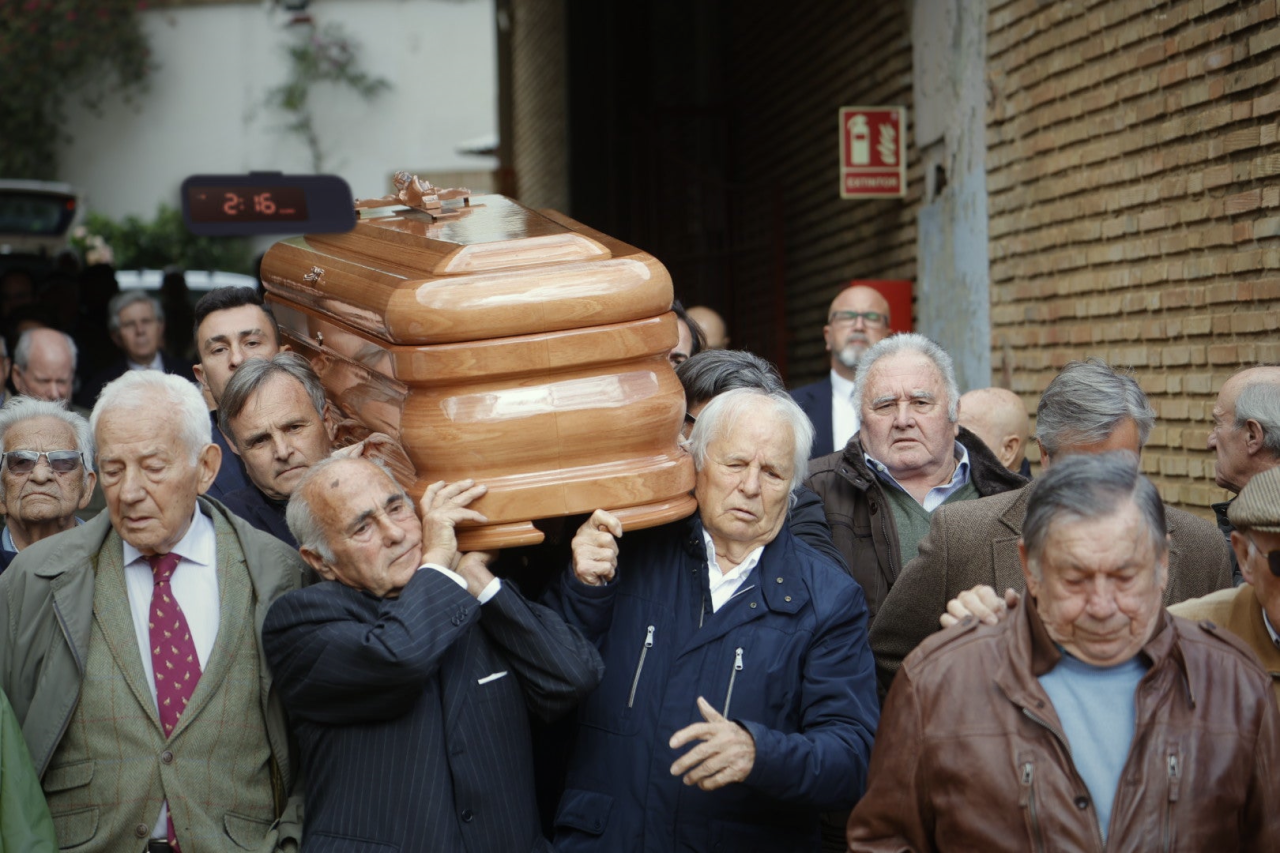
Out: 2:16
